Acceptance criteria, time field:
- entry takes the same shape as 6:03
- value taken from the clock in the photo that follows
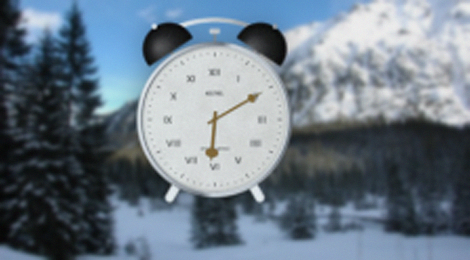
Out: 6:10
